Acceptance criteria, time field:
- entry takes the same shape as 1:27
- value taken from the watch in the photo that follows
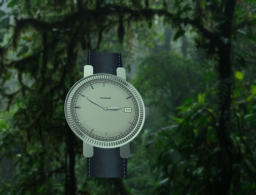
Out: 2:50
